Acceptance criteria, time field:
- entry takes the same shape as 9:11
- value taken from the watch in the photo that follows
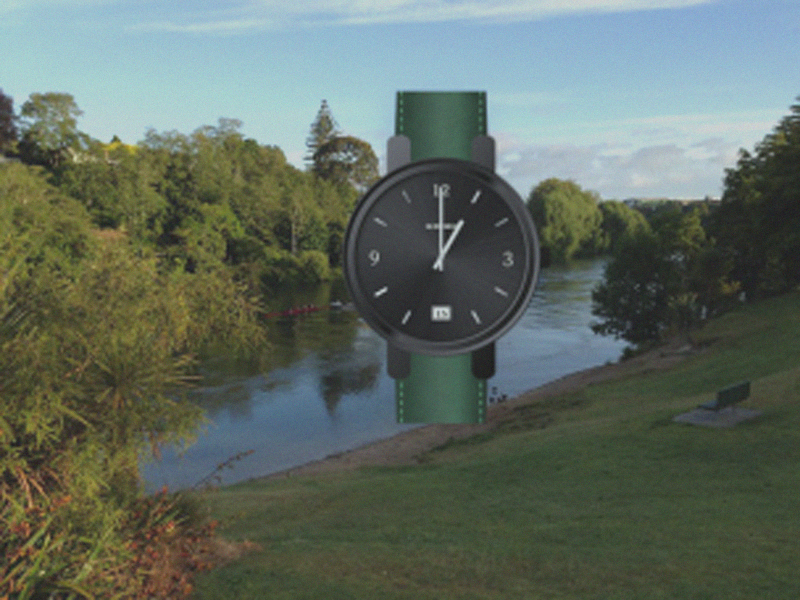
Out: 1:00
